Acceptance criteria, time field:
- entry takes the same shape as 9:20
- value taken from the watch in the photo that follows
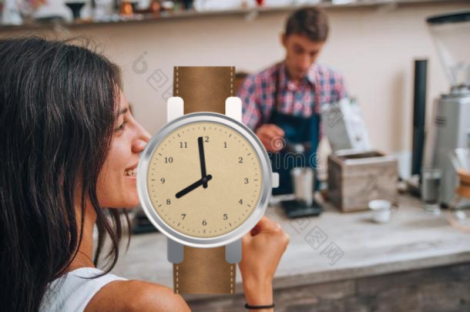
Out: 7:59
